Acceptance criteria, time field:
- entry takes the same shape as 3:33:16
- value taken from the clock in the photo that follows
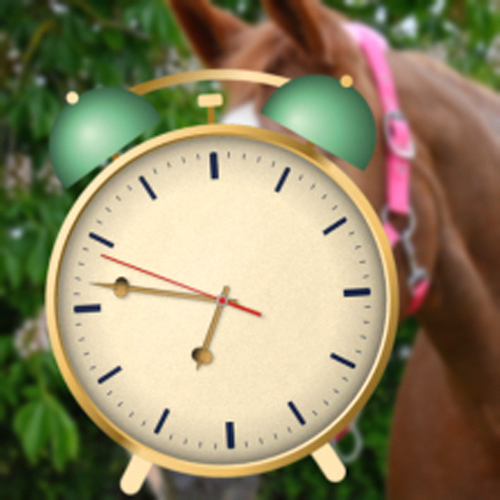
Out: 6:46:49
